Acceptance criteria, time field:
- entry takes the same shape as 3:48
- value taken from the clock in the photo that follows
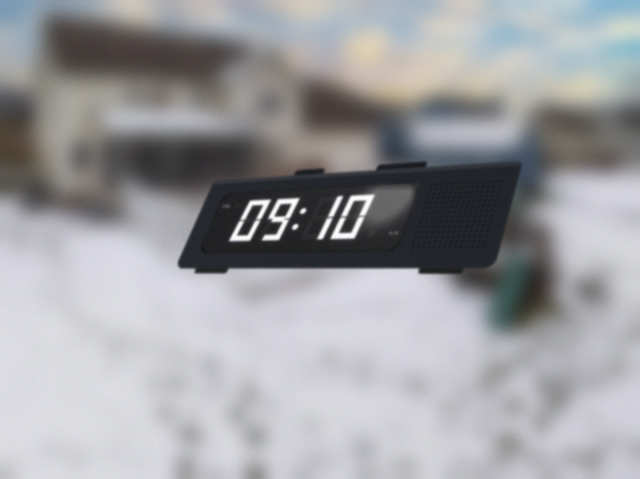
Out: 9:10
